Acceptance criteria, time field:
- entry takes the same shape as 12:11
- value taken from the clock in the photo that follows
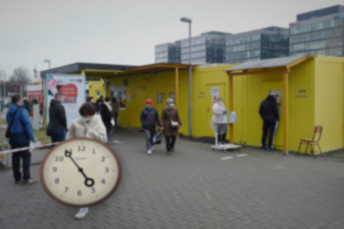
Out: 4:54
